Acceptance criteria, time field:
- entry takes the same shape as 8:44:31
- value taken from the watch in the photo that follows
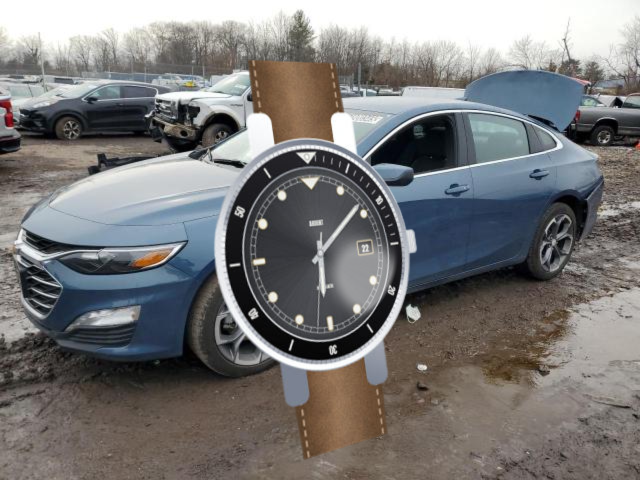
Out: 6:08:32
